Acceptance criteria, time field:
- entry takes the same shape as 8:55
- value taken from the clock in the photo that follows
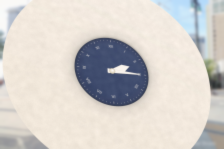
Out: 2:15
